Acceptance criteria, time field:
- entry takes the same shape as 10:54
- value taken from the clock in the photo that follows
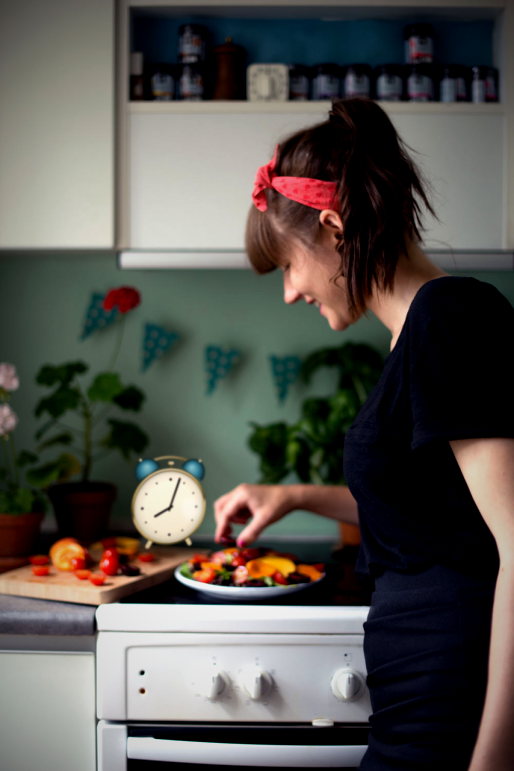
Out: 8:03
